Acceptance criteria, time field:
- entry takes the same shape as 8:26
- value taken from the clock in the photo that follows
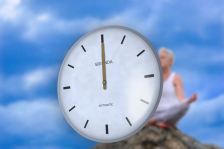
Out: 12:00
